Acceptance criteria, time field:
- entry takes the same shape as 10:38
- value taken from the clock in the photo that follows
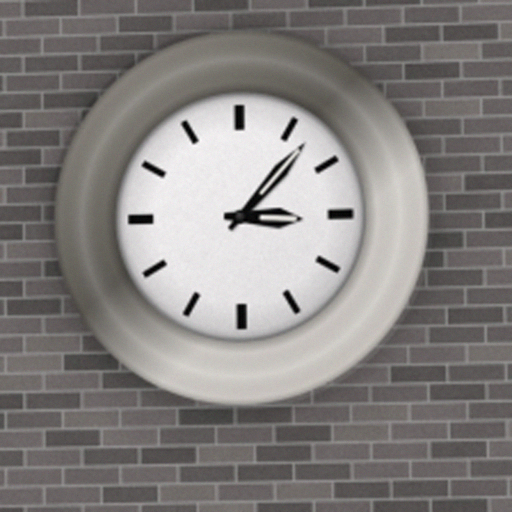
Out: 3:07
